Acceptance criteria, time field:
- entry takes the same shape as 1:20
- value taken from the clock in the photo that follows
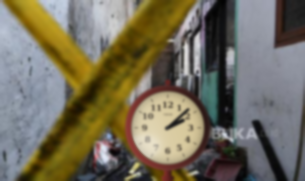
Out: 2:08
